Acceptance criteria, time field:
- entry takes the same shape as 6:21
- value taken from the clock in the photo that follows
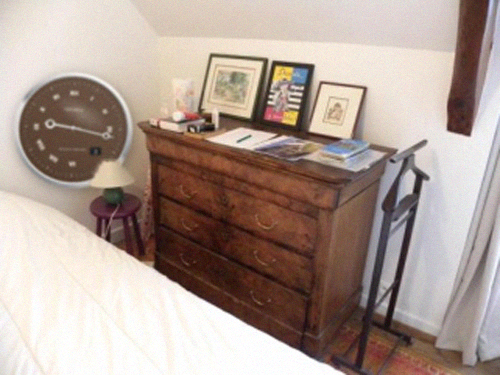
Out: 9:17
